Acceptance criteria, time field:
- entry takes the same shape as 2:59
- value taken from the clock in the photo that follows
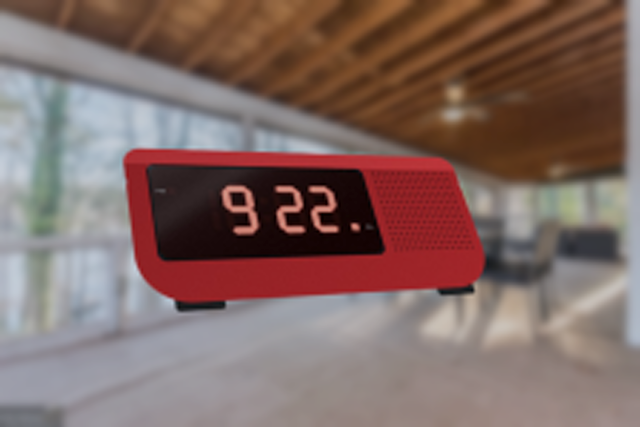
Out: 9:22
